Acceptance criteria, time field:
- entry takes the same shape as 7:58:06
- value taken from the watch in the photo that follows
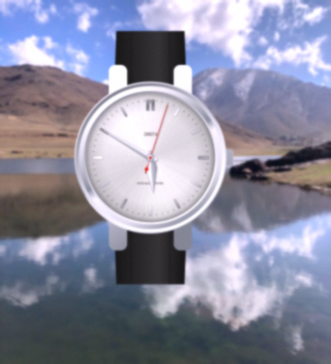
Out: 5:50:03
